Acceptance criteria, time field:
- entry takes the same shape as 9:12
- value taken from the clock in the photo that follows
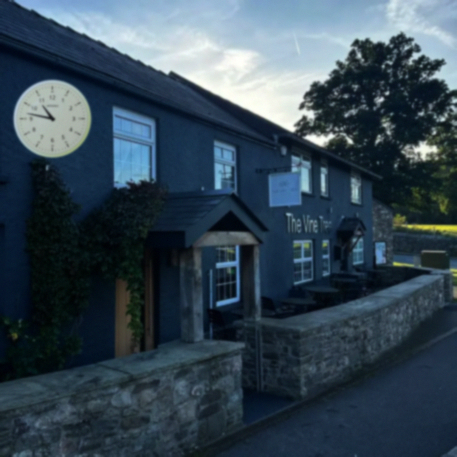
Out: 10:47
